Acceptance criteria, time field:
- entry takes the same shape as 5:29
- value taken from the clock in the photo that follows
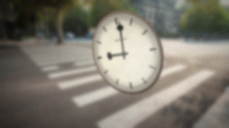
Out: 9:01
